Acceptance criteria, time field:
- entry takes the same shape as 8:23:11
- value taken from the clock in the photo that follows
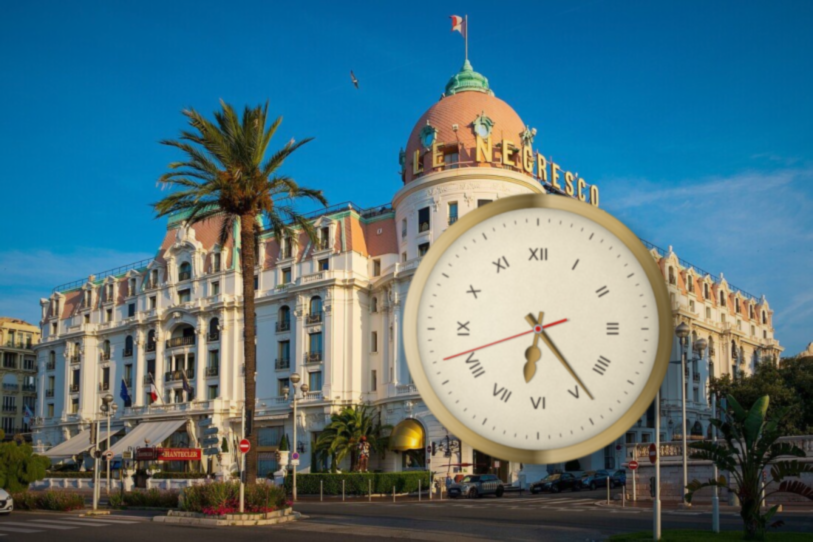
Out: 6:23:42
